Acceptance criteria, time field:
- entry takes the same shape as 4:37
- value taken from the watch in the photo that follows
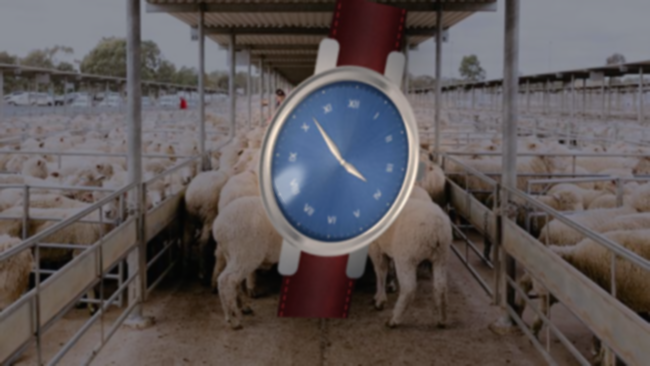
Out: 3:52
